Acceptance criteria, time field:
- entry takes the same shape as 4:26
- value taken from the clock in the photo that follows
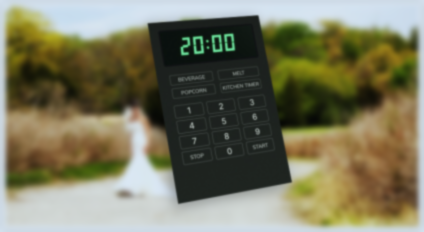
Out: 20:00
